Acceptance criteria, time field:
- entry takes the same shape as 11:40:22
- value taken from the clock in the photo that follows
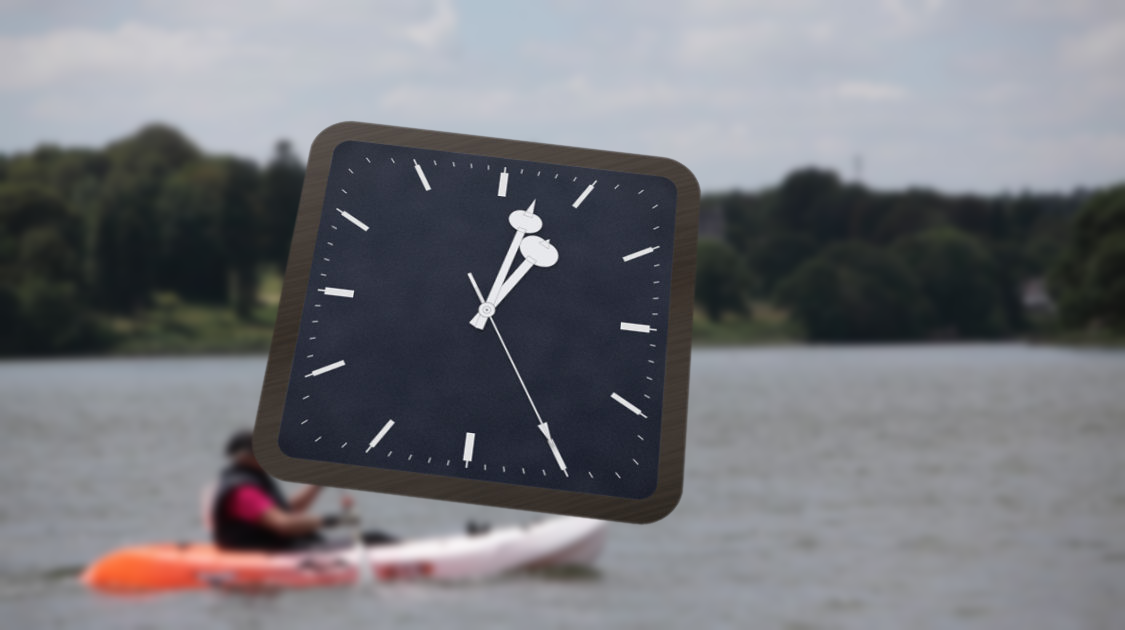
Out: 1:02:25
